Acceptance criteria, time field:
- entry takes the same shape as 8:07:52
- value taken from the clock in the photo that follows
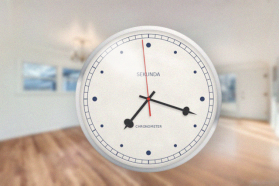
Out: 7:17:59
